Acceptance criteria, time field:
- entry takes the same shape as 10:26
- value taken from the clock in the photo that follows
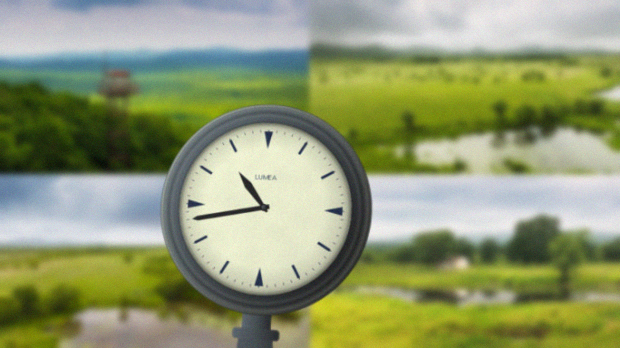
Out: 10:43
